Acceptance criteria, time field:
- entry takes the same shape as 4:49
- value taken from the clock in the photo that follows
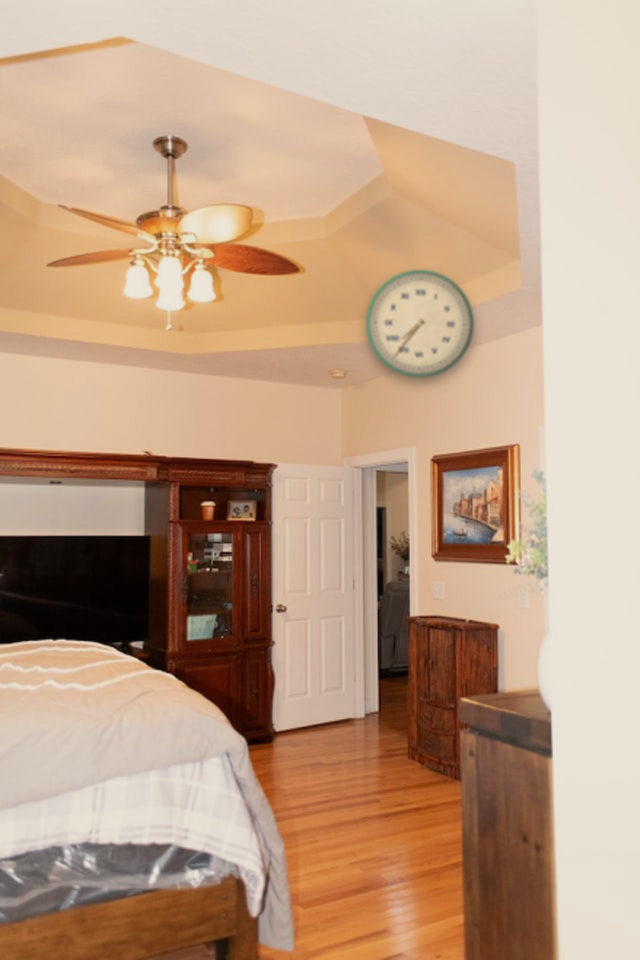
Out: 7:36
